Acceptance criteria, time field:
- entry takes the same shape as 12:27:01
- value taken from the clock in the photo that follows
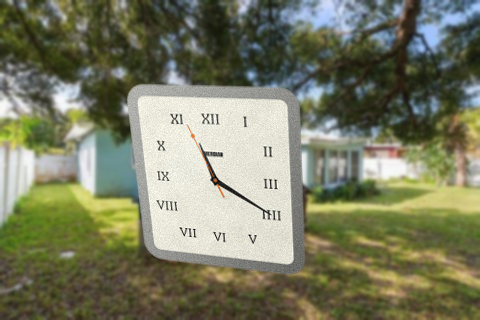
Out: 11:19:56
